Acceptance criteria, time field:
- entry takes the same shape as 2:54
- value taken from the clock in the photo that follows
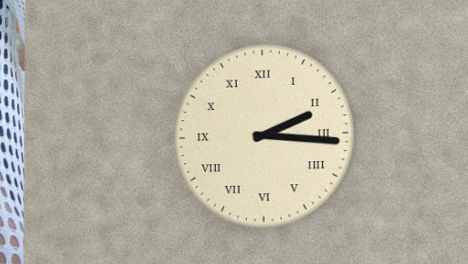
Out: 2:16
